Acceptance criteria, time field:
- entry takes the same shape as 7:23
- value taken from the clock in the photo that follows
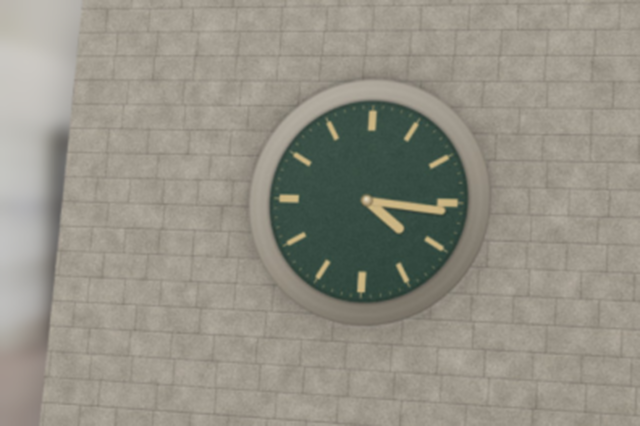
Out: 4:16
